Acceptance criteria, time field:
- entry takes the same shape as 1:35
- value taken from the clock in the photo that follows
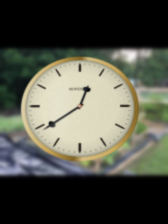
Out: 12:39
